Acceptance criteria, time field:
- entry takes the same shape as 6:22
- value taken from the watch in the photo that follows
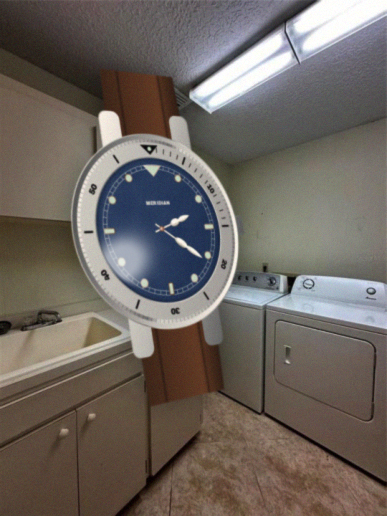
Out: 2:21
